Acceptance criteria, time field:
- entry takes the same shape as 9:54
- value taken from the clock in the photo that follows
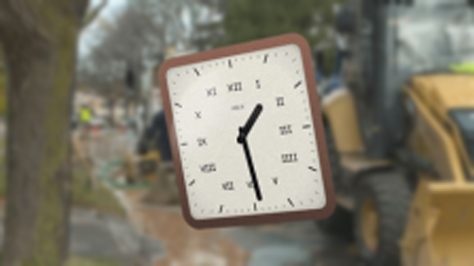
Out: 1:29
